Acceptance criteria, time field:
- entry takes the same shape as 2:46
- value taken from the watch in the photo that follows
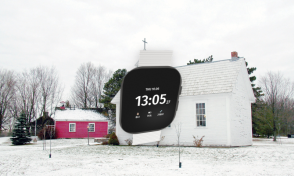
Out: 13:05
